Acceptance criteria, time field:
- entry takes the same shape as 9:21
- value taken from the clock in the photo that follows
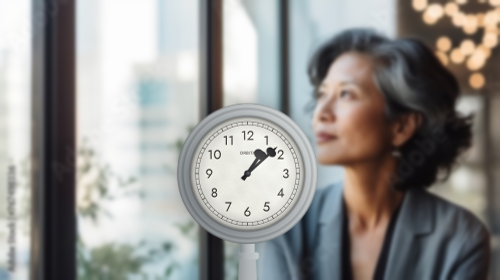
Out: 1:08
